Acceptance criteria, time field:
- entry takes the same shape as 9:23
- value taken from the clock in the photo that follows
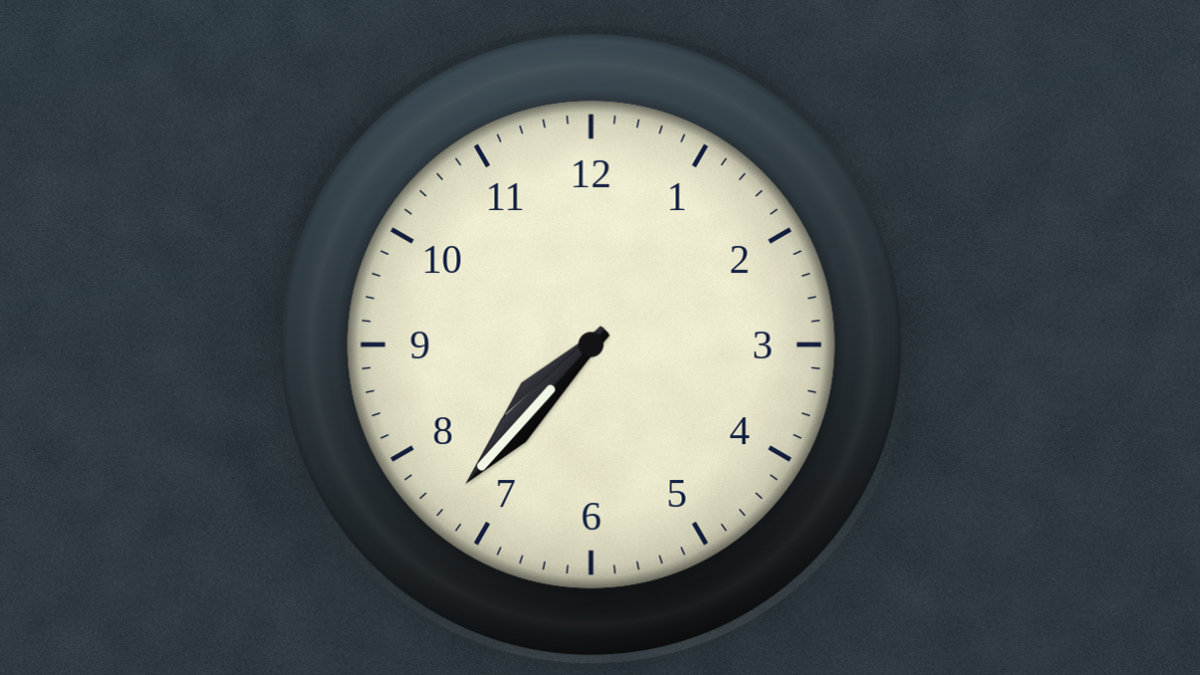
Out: 7:37
